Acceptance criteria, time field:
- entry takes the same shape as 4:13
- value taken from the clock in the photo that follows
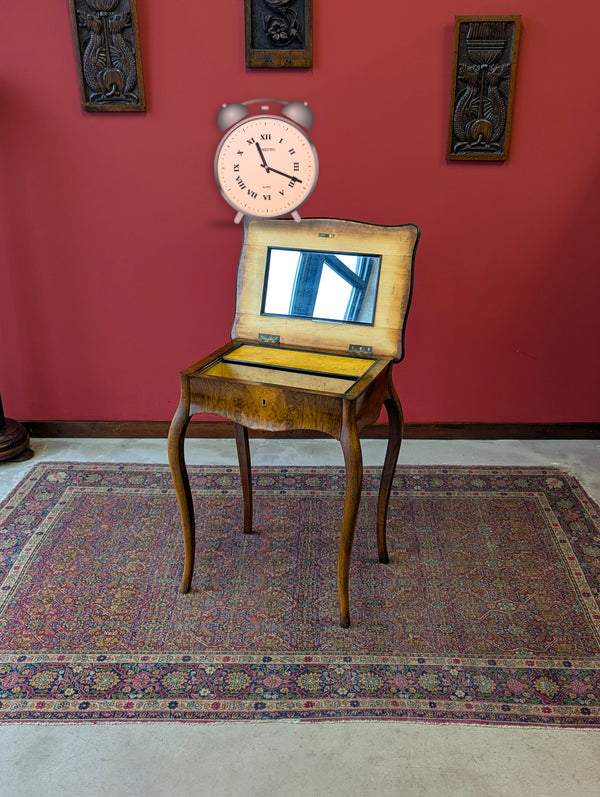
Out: 11:19
